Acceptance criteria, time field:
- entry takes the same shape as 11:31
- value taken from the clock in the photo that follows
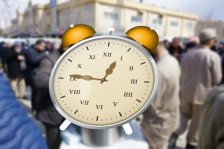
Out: 12:46
